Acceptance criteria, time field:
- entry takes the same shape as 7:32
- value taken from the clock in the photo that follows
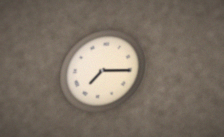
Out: 7:15
